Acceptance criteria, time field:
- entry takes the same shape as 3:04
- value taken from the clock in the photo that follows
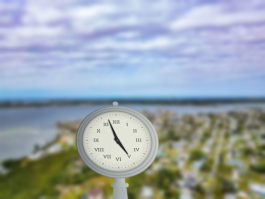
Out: 4:57
